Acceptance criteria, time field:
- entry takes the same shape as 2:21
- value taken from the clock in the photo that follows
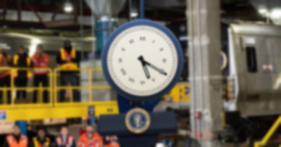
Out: 5:20
